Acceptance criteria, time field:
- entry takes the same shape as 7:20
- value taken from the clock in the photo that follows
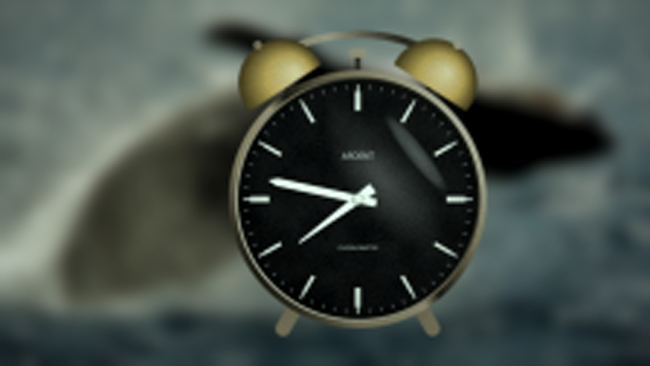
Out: 7:47
